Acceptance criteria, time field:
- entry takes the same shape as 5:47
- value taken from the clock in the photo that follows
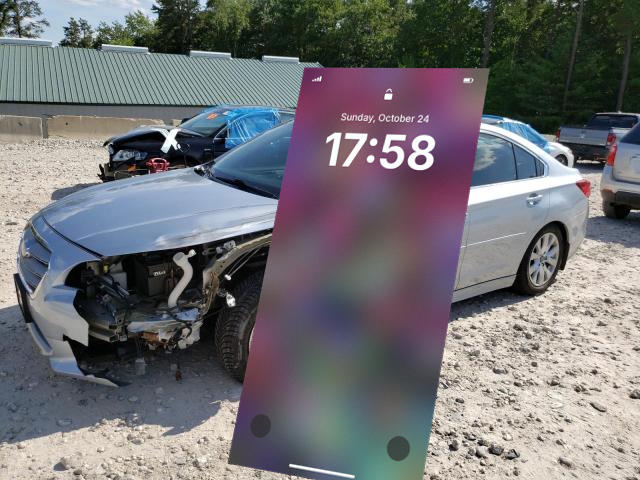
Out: 17:58
